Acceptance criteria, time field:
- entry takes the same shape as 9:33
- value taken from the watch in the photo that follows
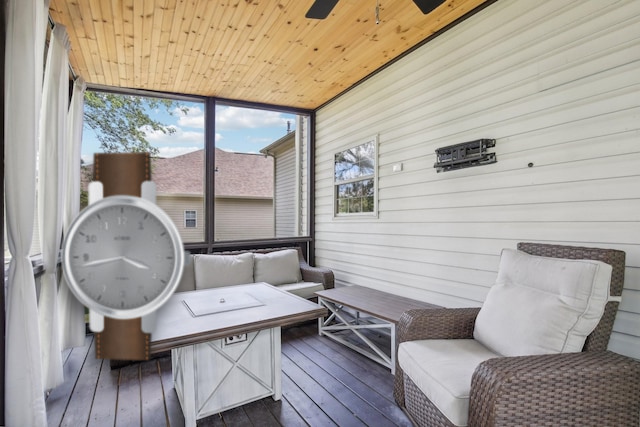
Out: 3:43
